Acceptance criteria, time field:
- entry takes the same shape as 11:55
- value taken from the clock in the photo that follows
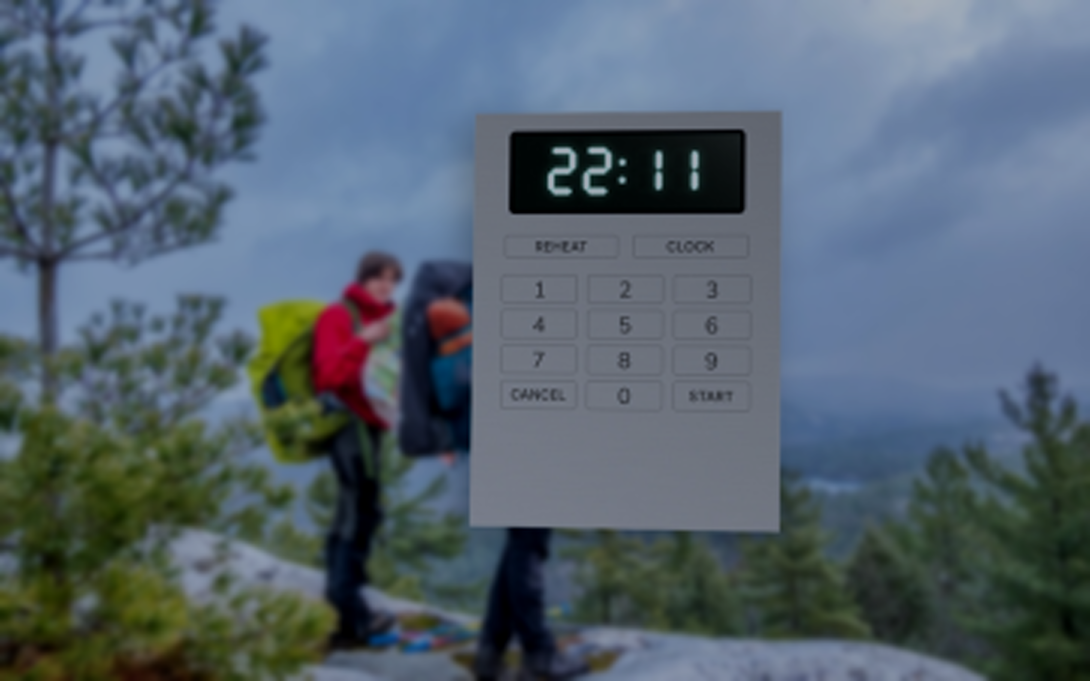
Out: 22:11
